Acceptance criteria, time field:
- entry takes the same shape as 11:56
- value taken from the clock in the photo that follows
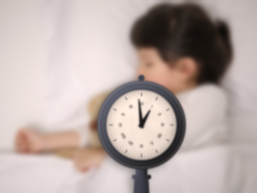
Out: 12:59
